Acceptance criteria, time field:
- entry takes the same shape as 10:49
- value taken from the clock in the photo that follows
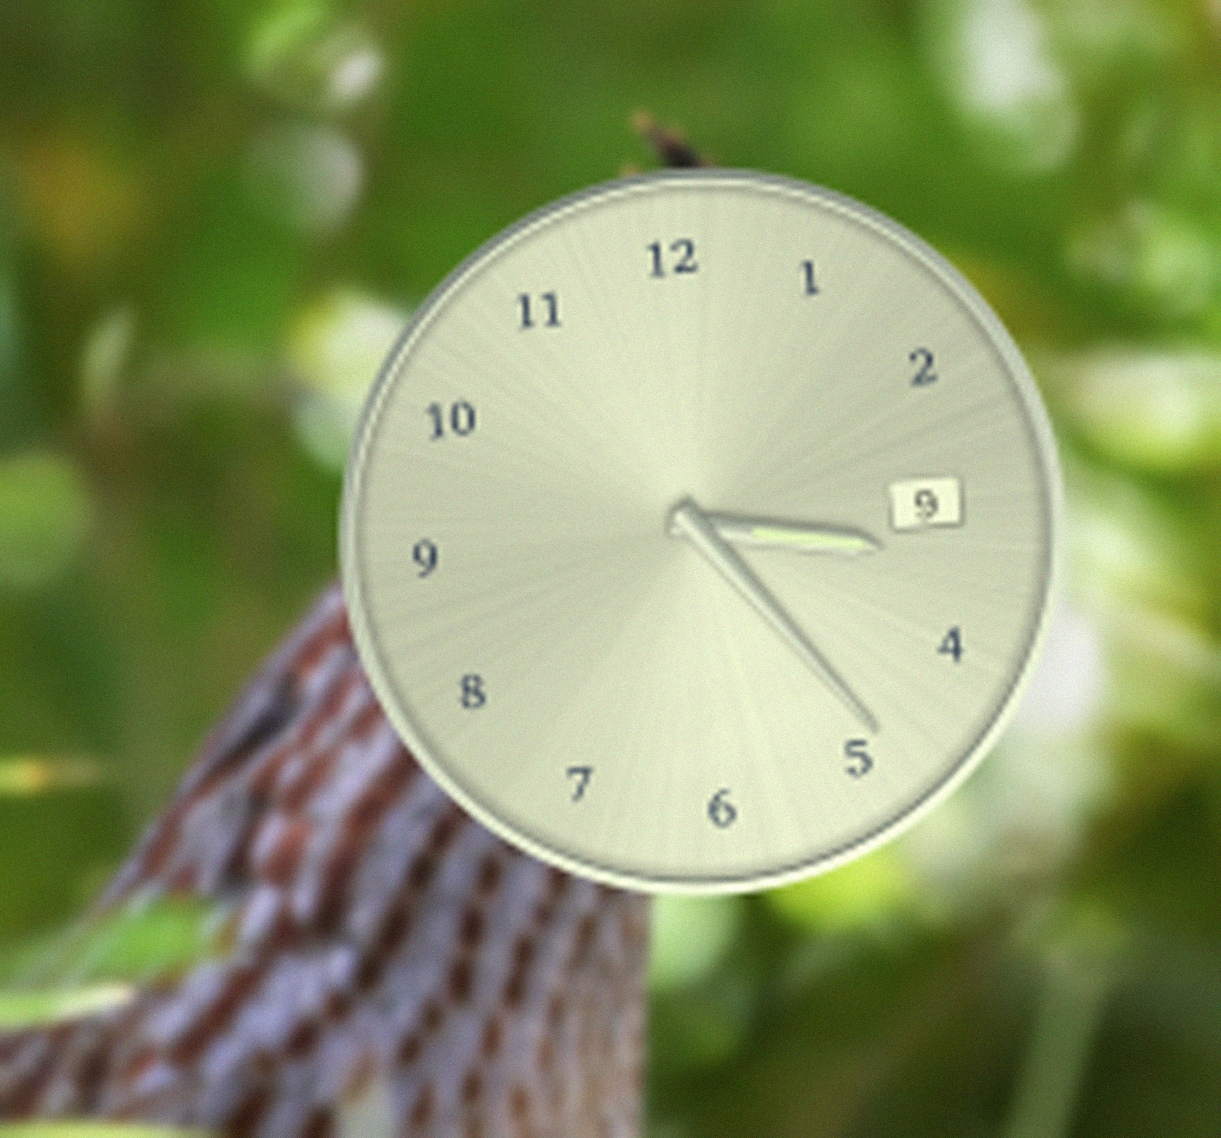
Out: 3:24
